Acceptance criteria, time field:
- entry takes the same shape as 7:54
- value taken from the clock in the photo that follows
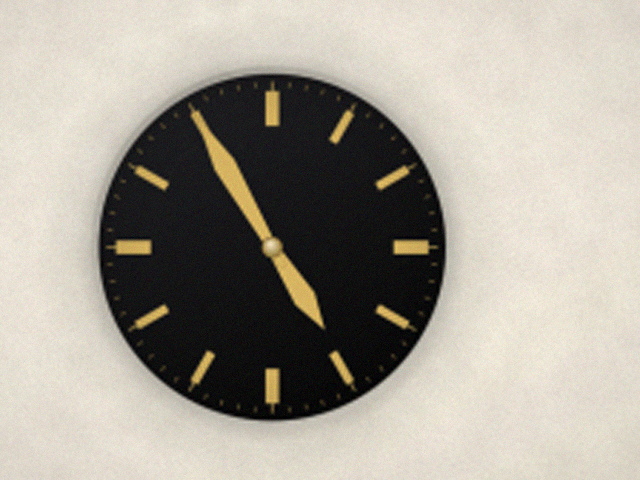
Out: 4:55
